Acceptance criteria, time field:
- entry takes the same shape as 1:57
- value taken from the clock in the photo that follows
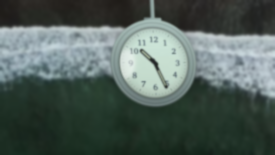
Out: 10:26
